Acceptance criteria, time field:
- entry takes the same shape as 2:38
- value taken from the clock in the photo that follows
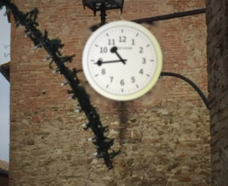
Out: 10:44
